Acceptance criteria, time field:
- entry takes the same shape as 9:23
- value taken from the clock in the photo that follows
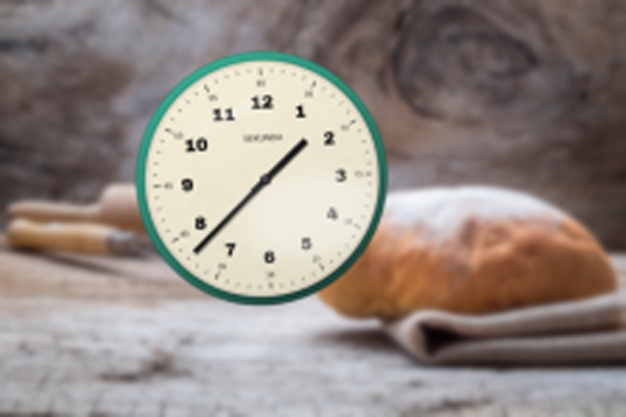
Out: 1:38
